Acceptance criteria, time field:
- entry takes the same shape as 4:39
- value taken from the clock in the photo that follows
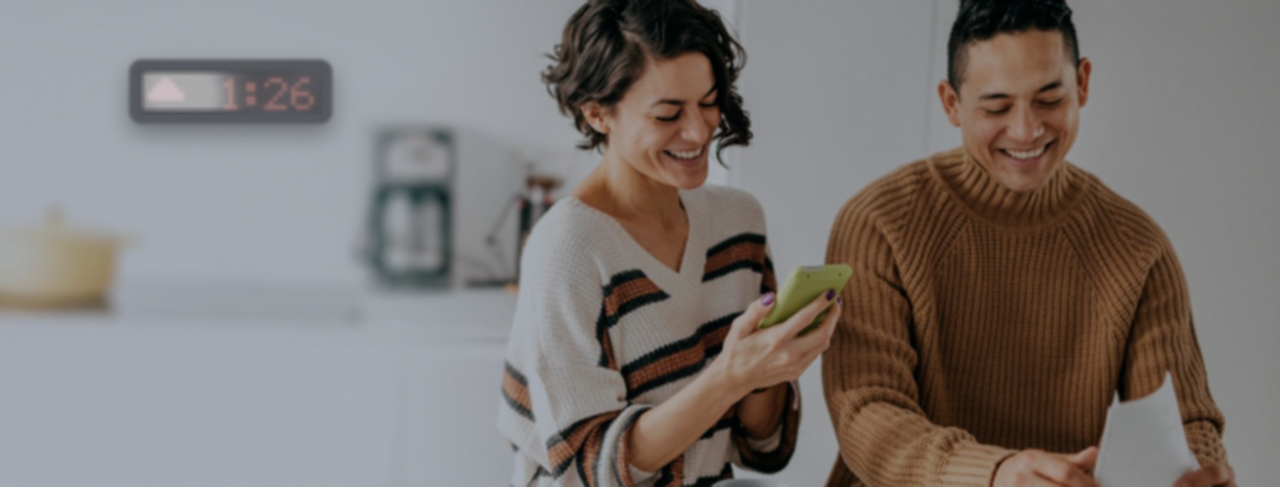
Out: 1:26
